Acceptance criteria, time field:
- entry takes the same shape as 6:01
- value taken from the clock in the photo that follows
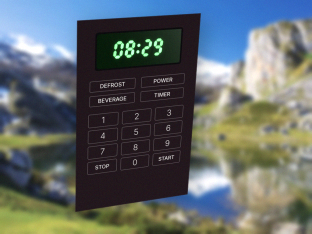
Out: 8:29
